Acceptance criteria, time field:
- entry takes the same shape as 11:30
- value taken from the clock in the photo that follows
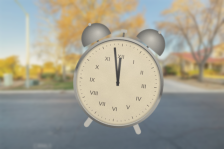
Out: 11:58
